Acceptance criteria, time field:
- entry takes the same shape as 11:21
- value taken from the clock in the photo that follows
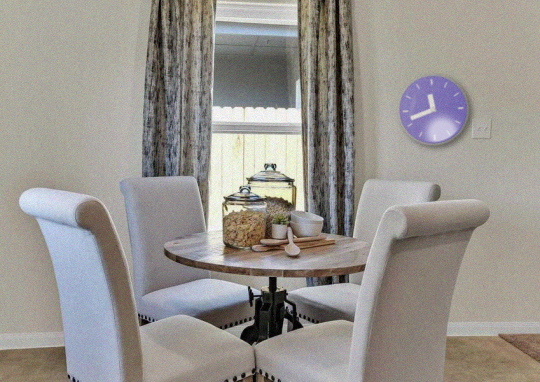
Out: 11:42
